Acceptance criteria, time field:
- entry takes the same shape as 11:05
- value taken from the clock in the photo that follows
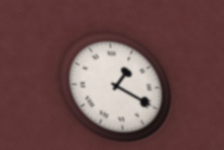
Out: 1:20
